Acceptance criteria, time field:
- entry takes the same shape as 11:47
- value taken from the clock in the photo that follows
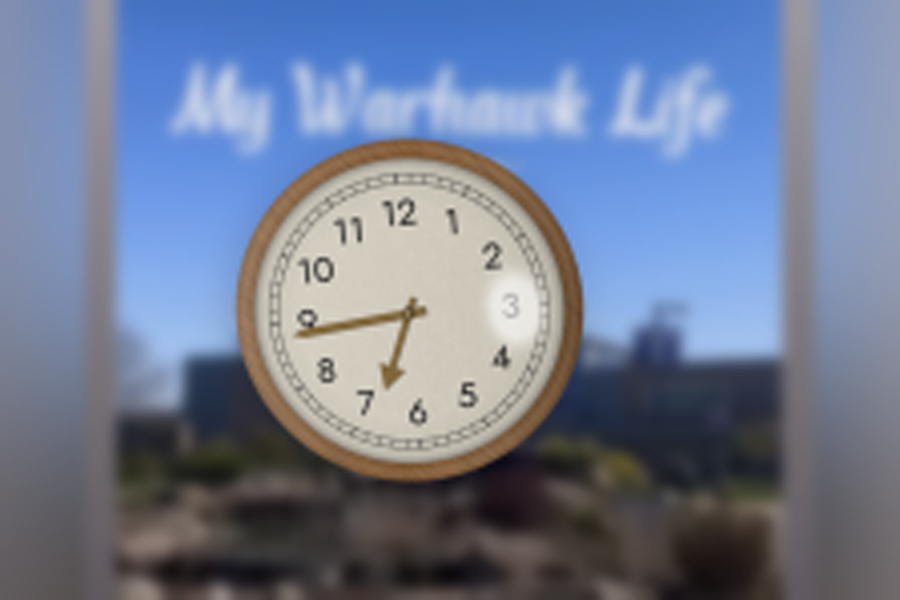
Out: 6:44
